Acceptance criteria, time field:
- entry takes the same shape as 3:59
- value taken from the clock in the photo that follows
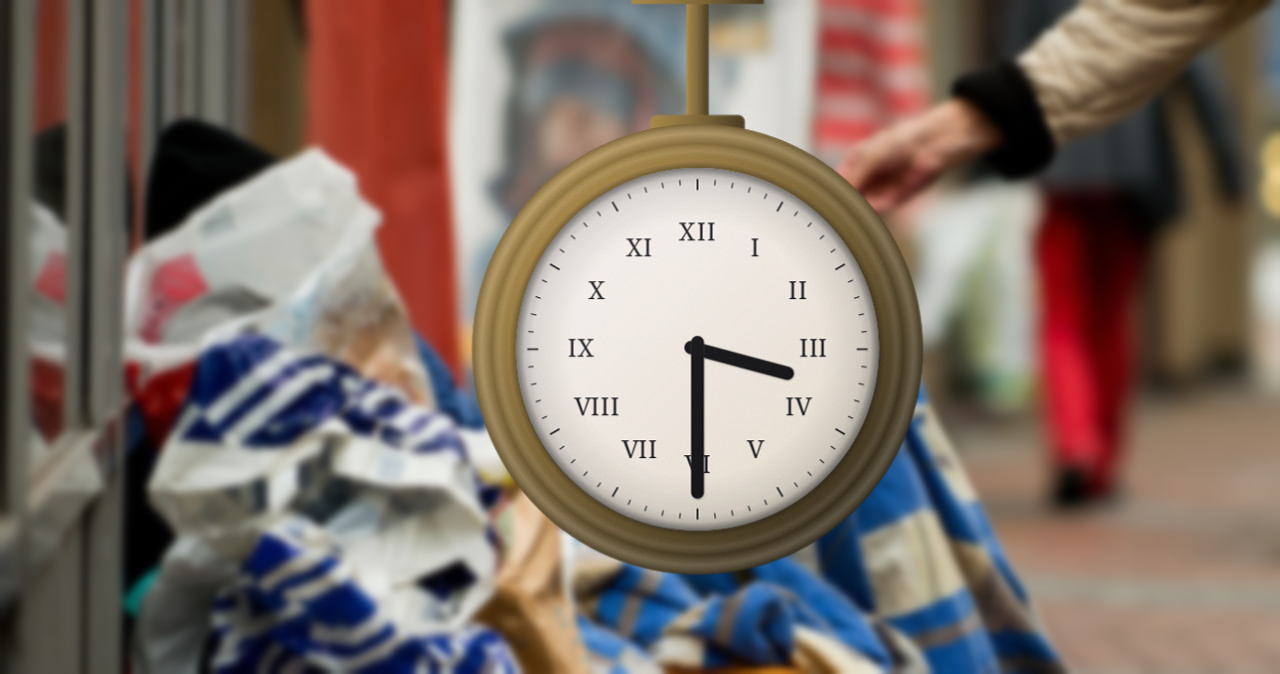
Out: 3:30
